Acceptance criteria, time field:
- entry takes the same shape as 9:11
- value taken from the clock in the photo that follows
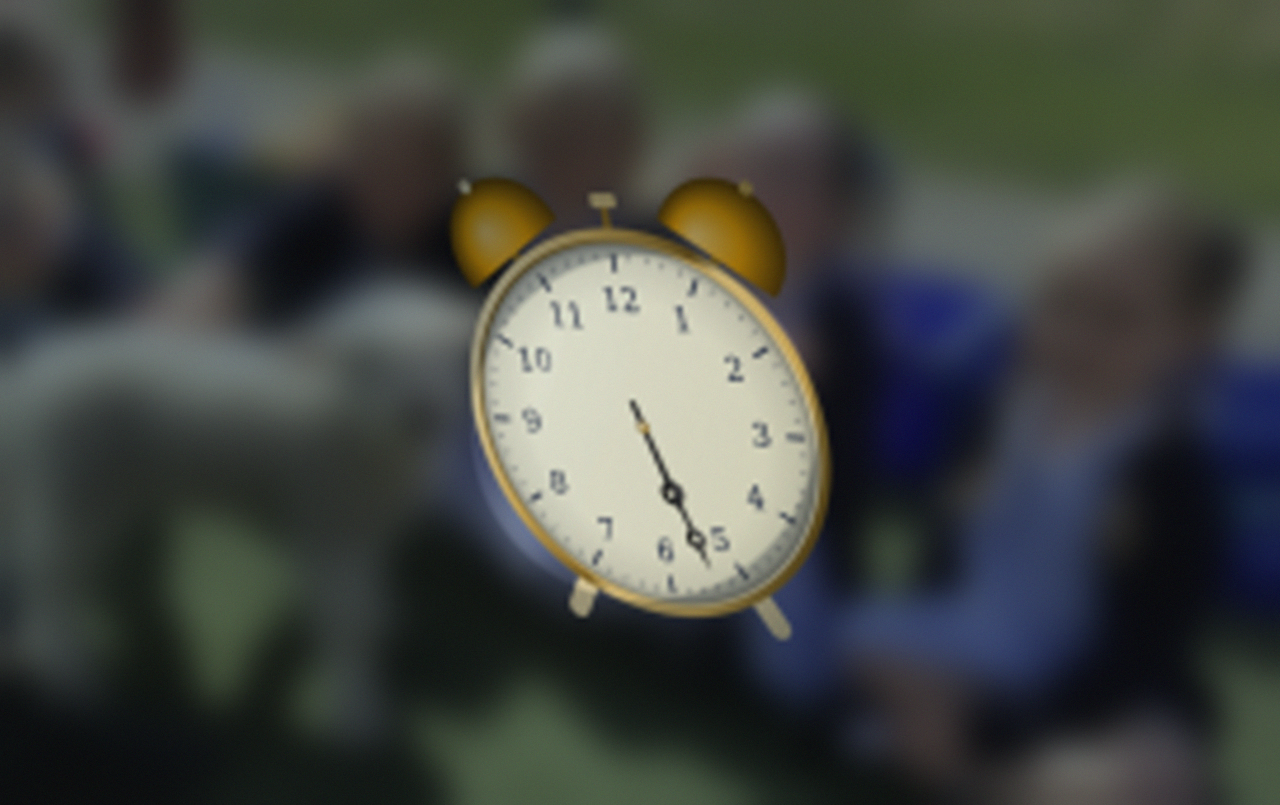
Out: 5:27
